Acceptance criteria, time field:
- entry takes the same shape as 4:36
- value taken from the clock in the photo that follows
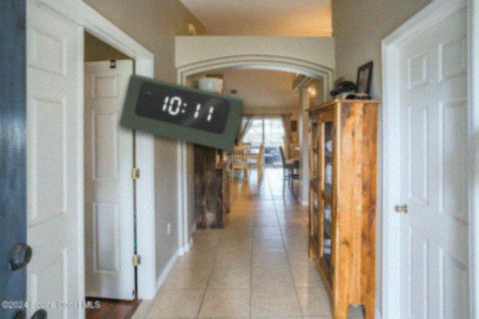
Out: 10:11
